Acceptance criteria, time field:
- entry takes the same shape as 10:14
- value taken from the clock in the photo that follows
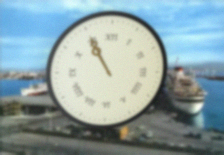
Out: 10:55
